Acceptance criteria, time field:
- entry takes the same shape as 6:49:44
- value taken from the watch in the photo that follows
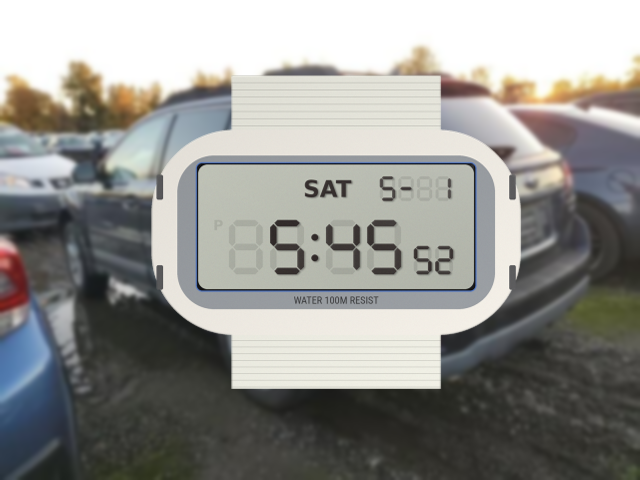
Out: 5:45:52
